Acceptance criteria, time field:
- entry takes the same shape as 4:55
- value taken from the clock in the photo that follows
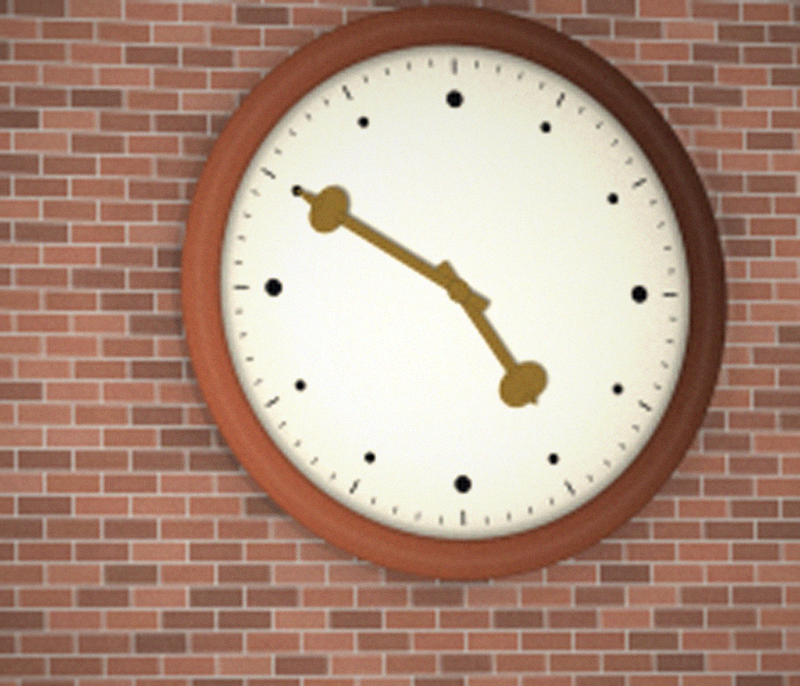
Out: 4:50
